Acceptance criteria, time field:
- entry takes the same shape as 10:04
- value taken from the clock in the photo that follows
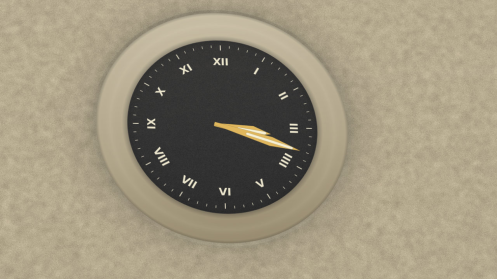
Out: 3:18
